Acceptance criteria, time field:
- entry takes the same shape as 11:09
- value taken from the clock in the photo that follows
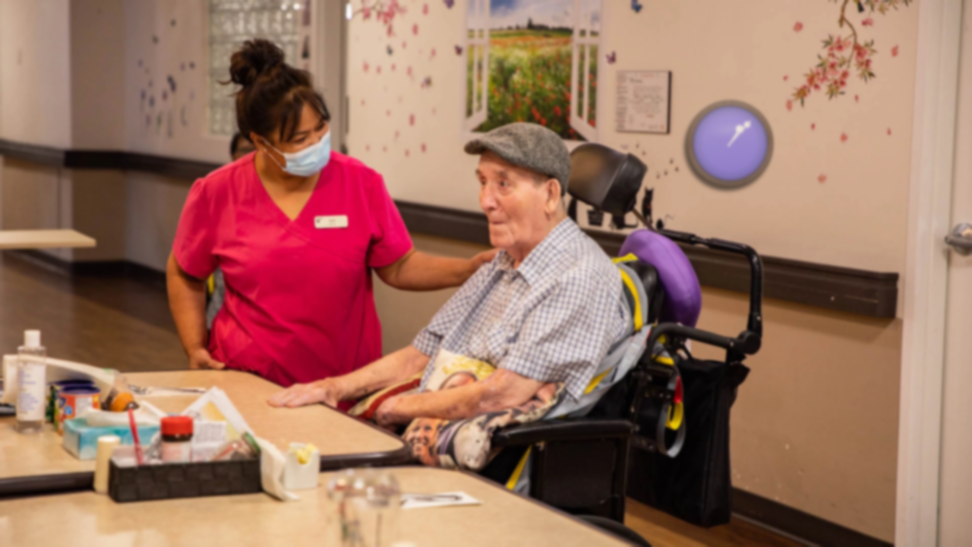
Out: 1:07
